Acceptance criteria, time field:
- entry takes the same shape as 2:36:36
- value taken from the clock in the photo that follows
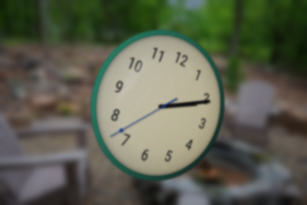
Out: 2:10:37
